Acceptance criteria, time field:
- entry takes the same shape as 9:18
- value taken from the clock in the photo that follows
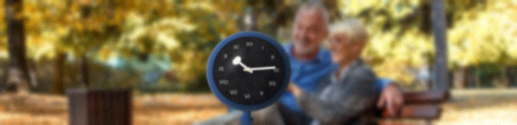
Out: 10:14
